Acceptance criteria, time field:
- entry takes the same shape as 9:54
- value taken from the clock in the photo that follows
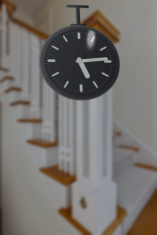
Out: 5:14
